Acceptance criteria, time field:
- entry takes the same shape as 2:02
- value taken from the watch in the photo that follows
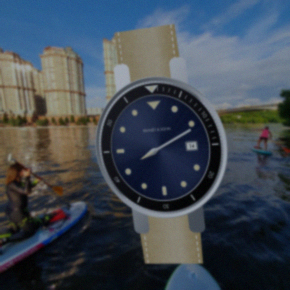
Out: 8:11
